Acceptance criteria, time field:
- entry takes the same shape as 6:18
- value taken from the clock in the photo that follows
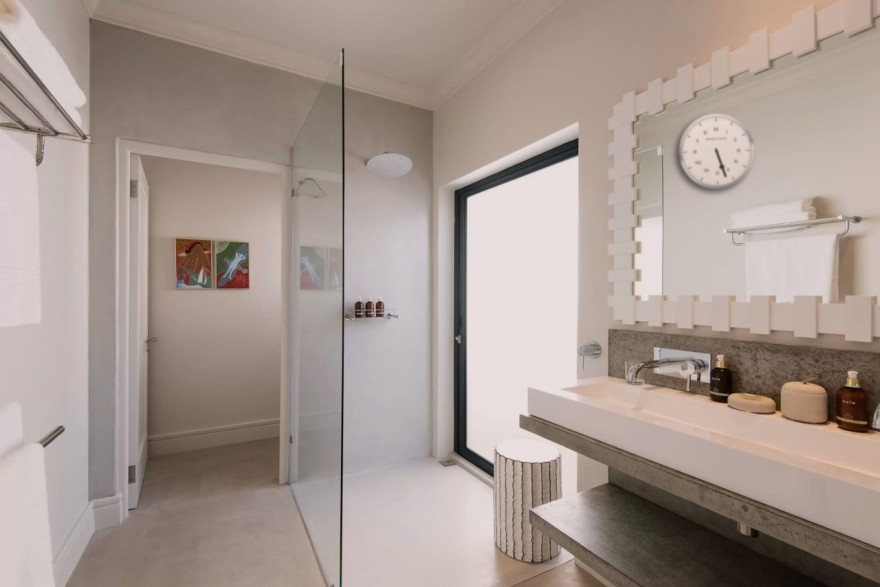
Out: 5:27
